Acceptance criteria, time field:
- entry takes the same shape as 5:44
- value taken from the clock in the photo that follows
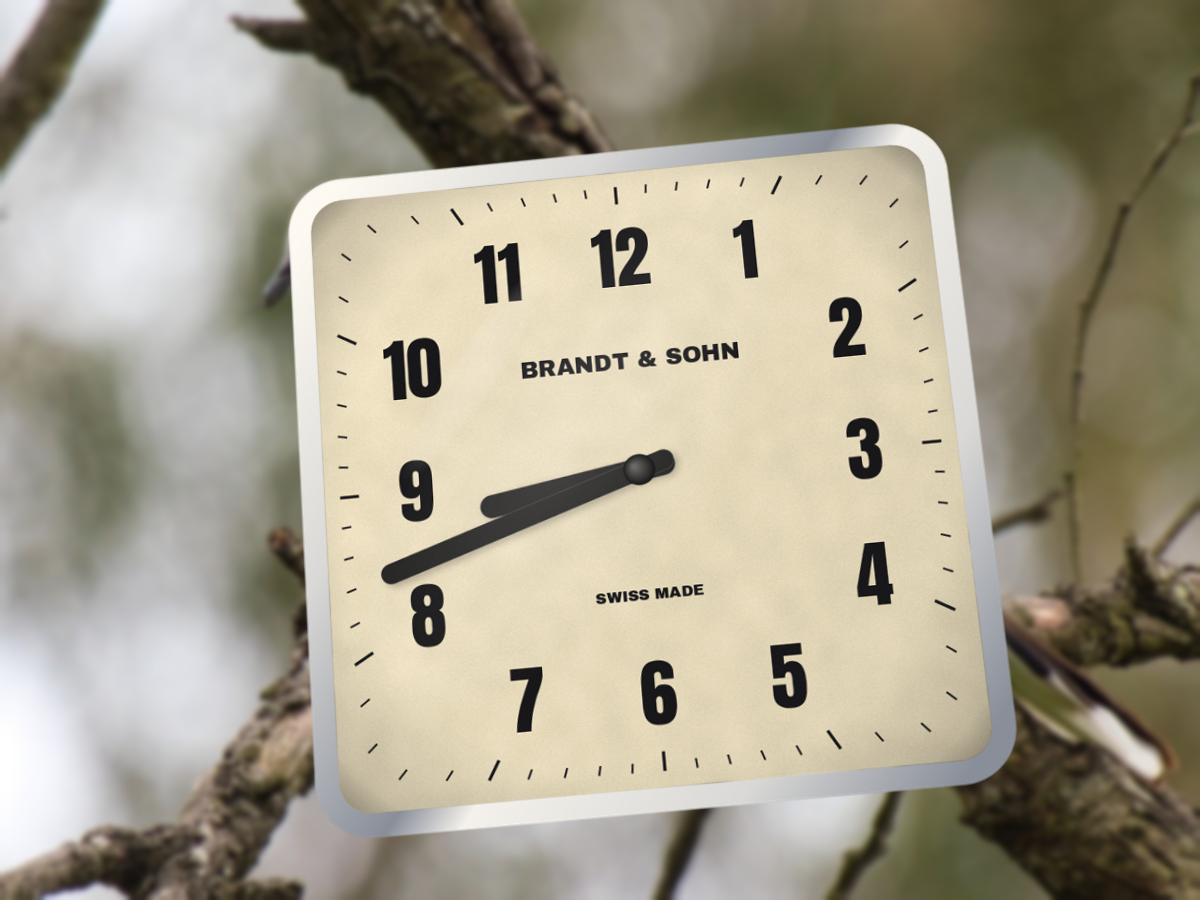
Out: 8:42
